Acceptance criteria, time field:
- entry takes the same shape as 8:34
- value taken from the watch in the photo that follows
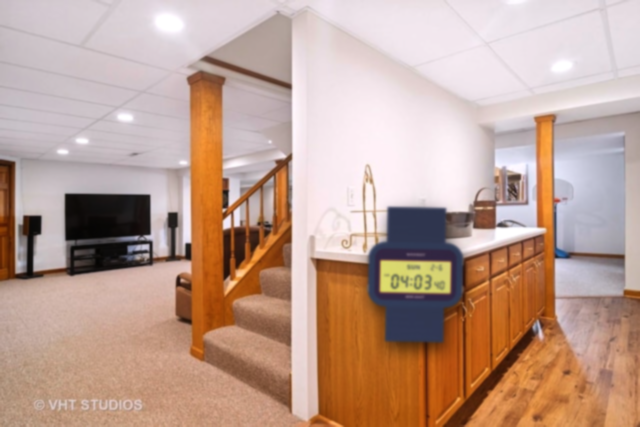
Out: 4:03
